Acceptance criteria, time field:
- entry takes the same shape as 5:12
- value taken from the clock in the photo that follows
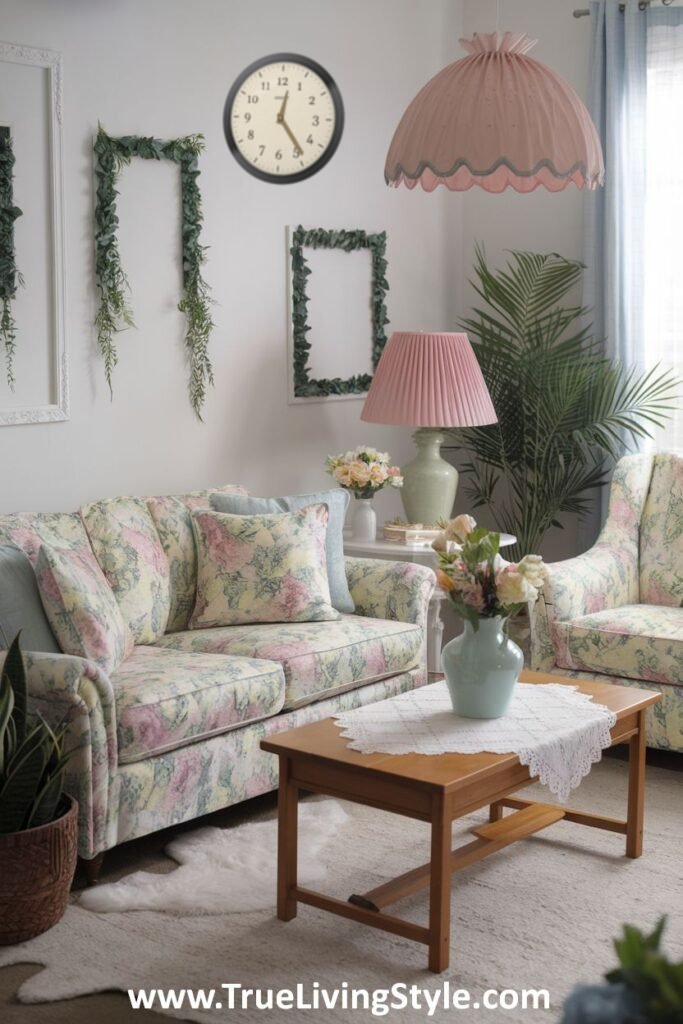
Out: 12:24
